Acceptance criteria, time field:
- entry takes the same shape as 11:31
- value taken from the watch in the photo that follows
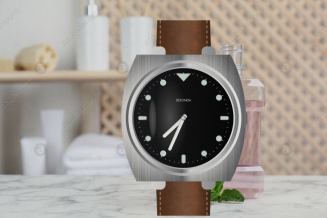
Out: 7:34
